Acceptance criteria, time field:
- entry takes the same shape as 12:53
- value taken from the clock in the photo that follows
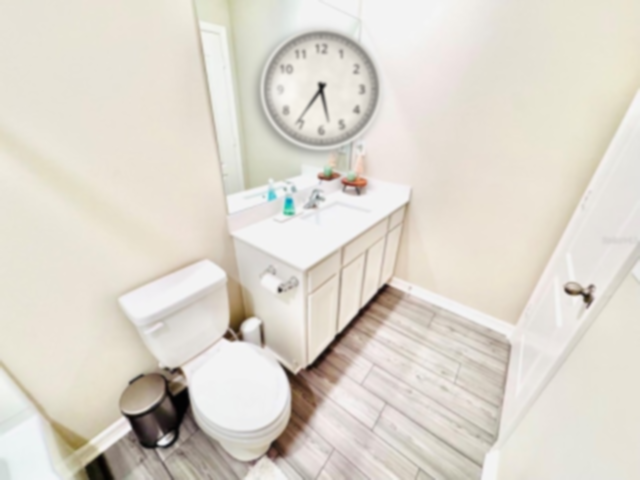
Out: 5:36
